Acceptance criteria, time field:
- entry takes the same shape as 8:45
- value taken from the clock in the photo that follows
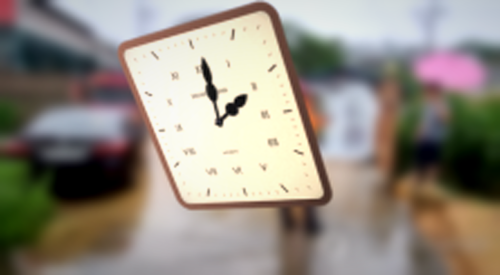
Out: 2:01
